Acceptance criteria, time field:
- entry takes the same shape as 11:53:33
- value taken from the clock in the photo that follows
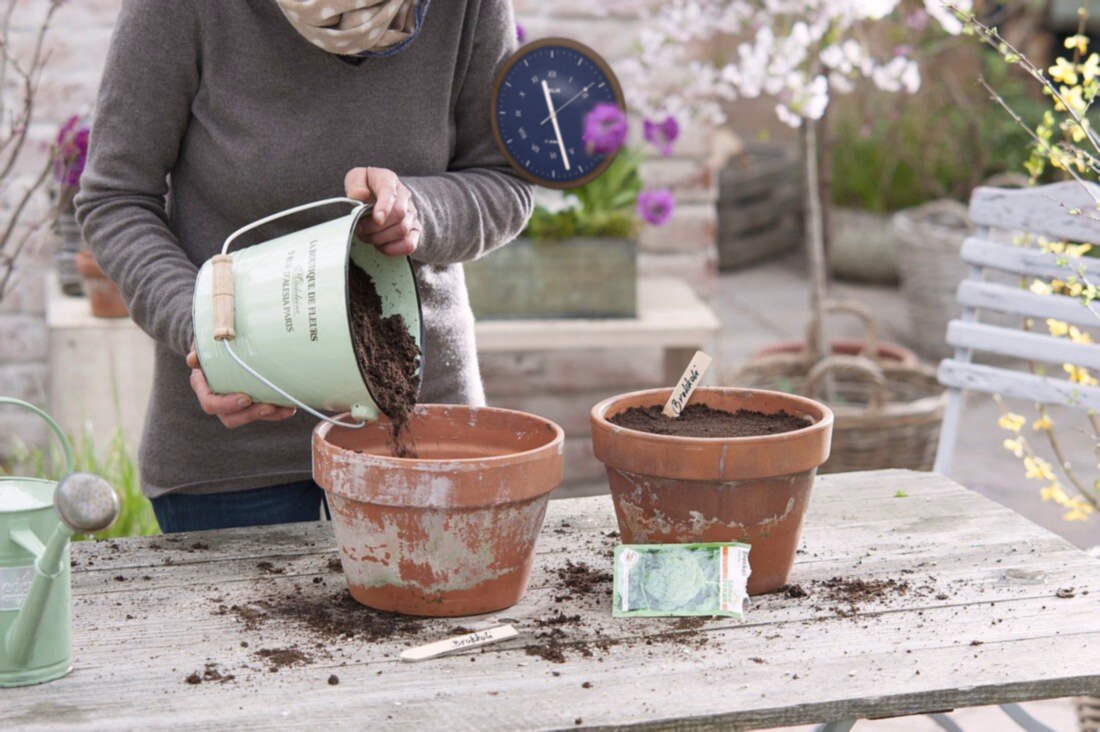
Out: 11:27:09
